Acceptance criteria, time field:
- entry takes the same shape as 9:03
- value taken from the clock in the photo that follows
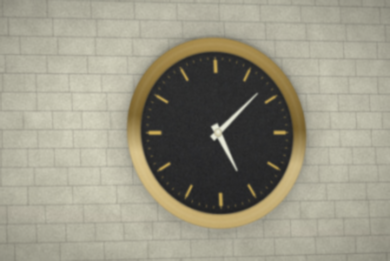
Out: 5:08
